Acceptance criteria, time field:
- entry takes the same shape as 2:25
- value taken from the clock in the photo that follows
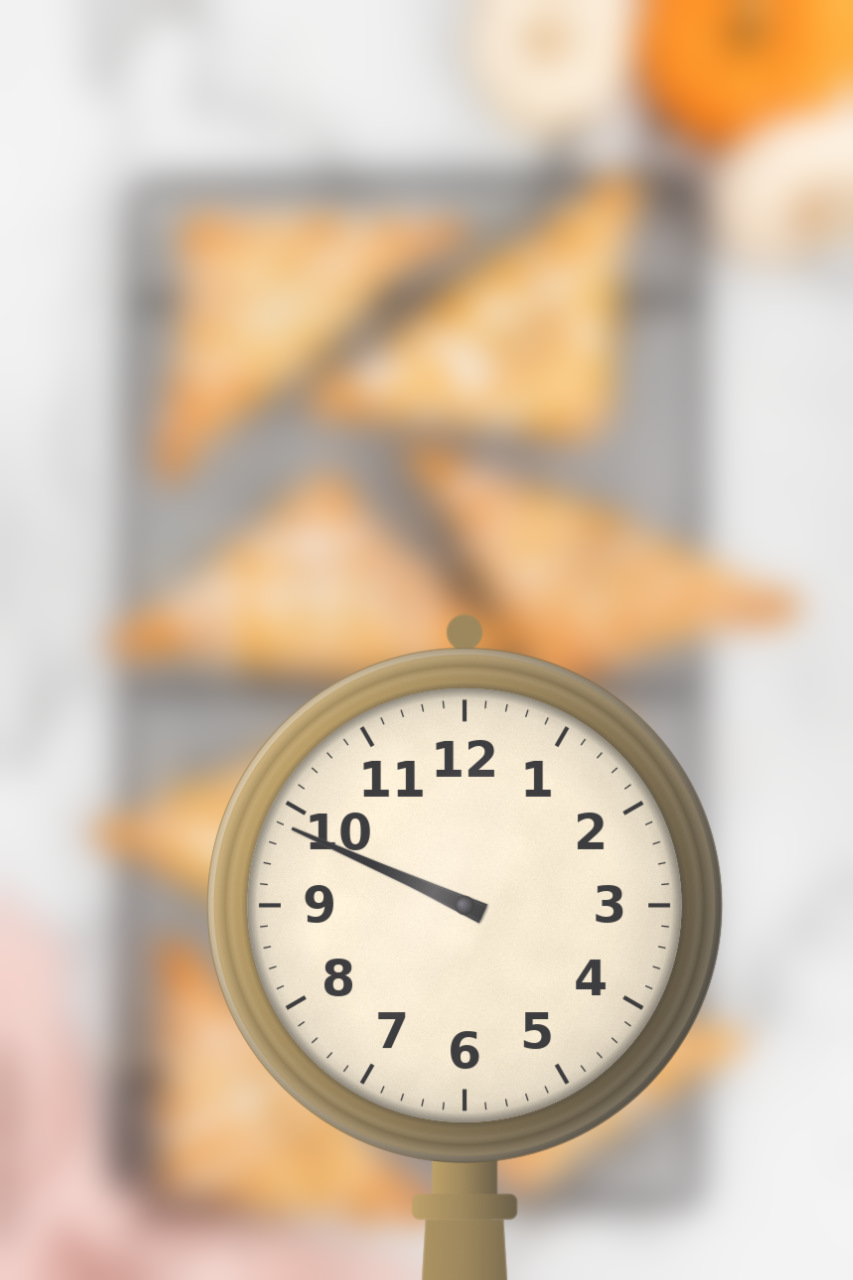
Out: 9:49
